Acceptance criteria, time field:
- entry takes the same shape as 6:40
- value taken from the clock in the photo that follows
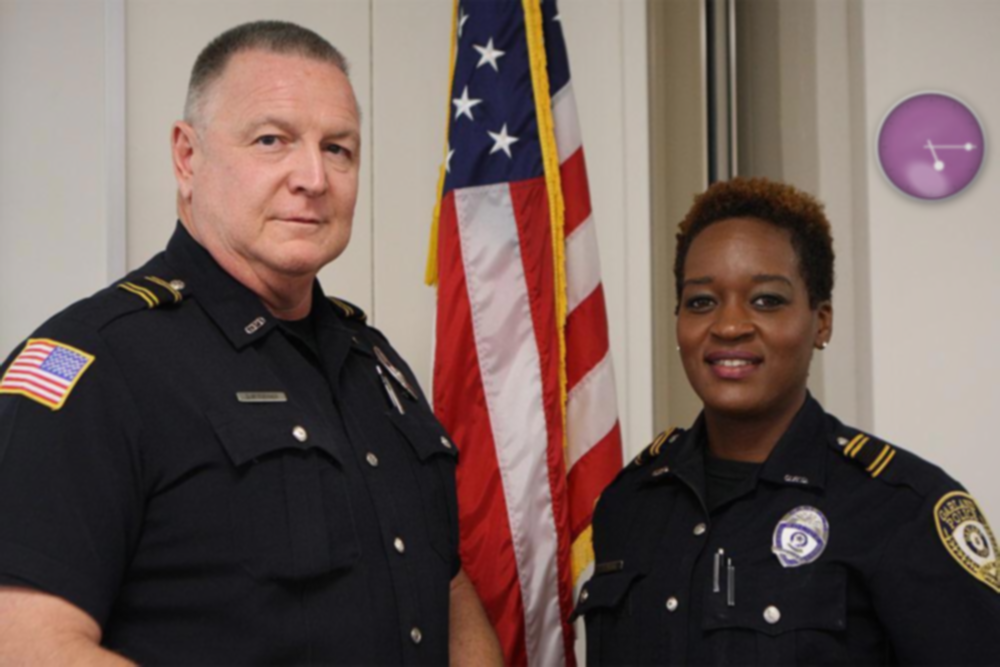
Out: 5:15
